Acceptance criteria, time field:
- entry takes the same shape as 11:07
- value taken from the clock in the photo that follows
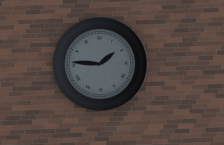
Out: 1:46
